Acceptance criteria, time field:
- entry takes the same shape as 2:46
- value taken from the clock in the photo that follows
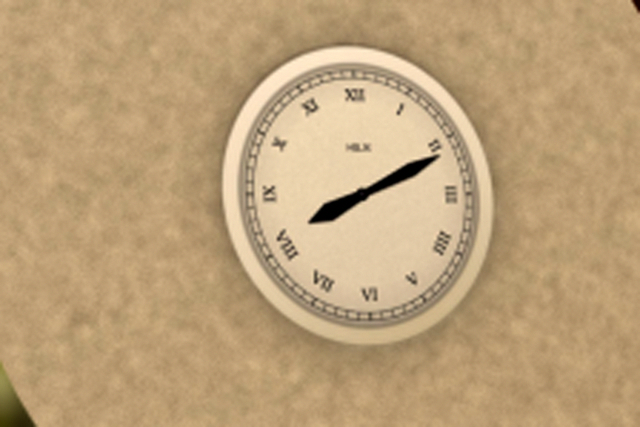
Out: 8:11
